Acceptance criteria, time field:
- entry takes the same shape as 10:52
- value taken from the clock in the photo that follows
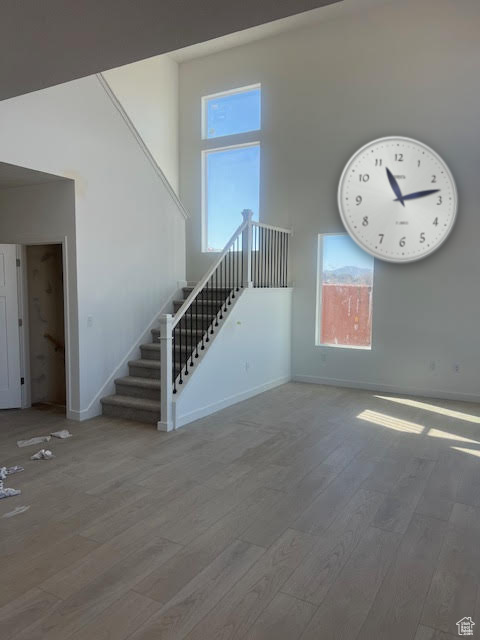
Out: 11:13
